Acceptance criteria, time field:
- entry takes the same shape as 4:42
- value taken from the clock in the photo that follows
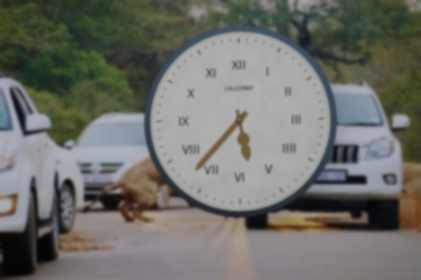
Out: 5:37
